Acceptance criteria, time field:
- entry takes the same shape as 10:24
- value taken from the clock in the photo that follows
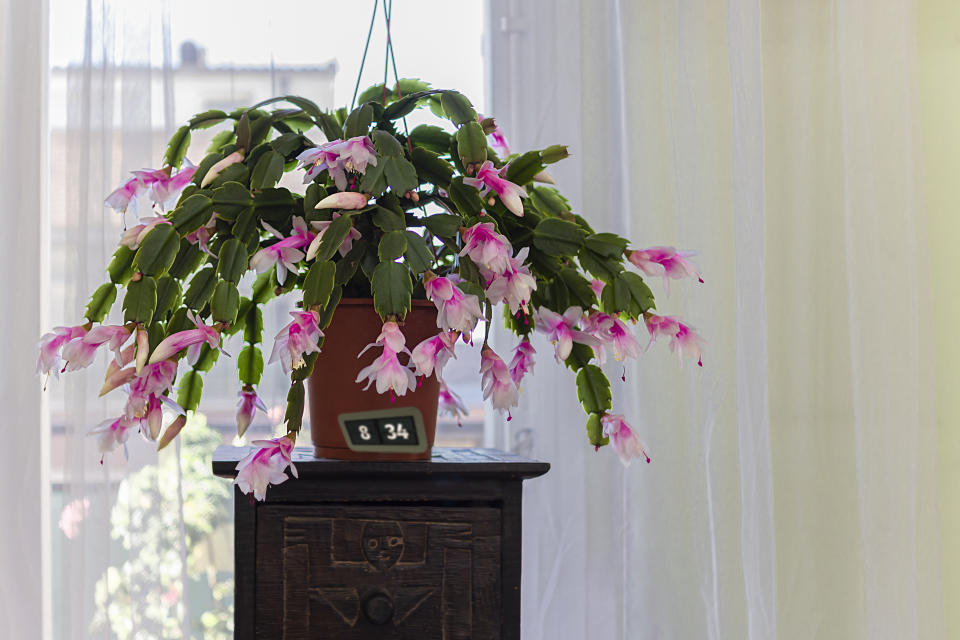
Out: 8:34
